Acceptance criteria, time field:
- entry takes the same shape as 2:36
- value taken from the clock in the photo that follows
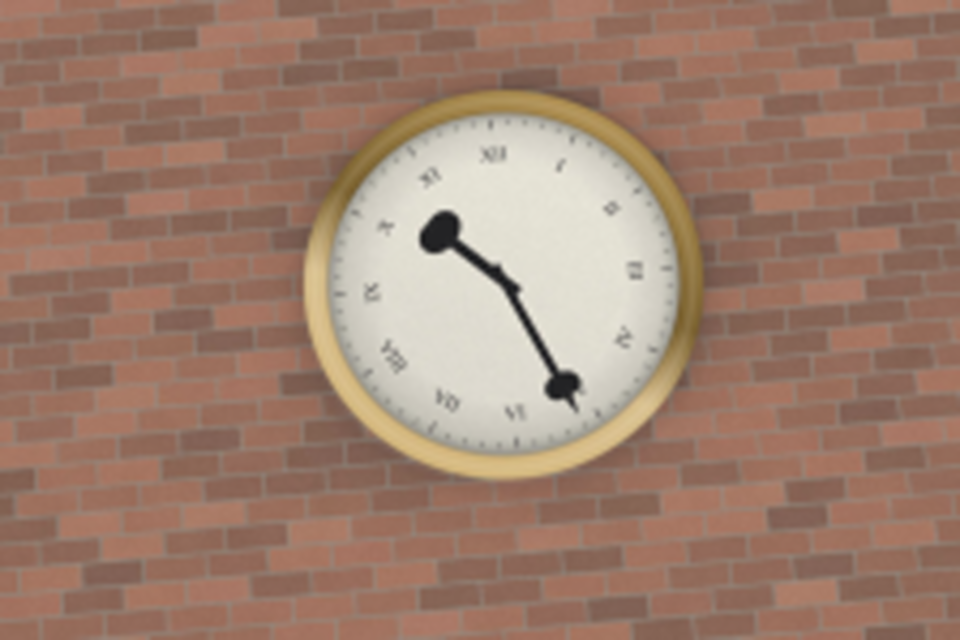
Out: 10:26
